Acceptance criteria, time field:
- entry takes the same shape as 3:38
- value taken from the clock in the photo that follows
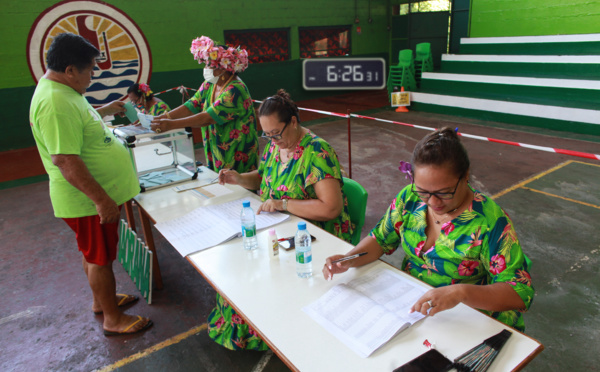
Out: 6:26
